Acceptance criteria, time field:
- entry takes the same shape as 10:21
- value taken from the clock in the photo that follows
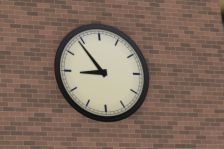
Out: 8:54
